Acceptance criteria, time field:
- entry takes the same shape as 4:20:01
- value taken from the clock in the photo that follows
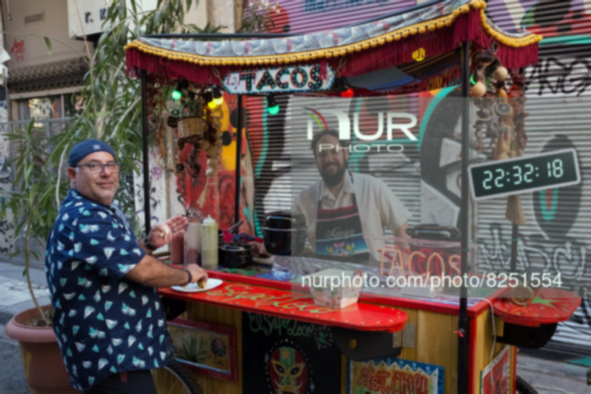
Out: 22:32:18
